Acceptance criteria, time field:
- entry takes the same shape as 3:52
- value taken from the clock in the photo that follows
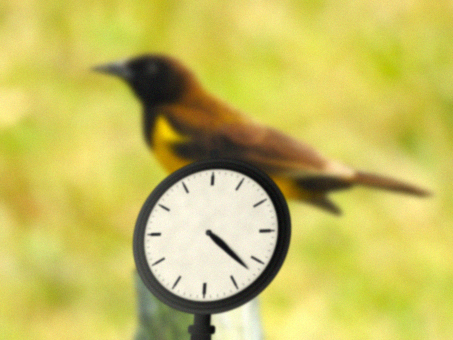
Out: 4:22
